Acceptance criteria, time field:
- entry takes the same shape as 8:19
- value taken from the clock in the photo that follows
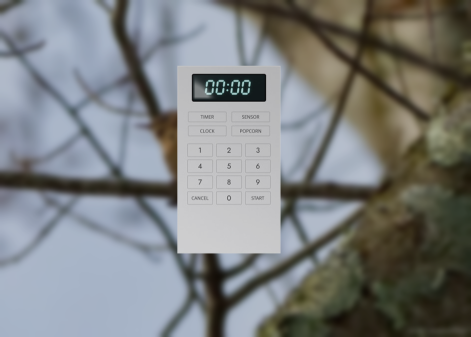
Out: 0:00
